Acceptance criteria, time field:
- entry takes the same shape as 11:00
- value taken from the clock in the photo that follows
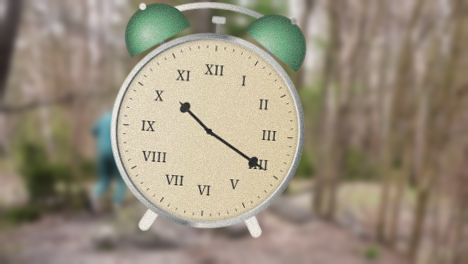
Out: 10:20
